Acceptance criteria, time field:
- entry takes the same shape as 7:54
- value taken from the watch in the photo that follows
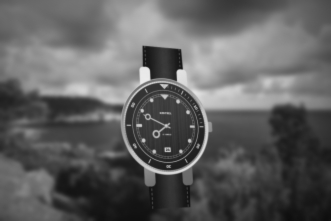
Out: 7:49
